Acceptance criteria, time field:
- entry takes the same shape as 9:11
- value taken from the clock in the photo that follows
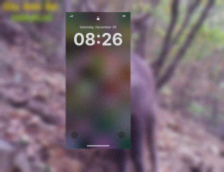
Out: 8:26
